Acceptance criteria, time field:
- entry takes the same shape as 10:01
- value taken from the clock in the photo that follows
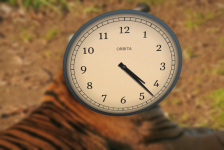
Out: 4:23
